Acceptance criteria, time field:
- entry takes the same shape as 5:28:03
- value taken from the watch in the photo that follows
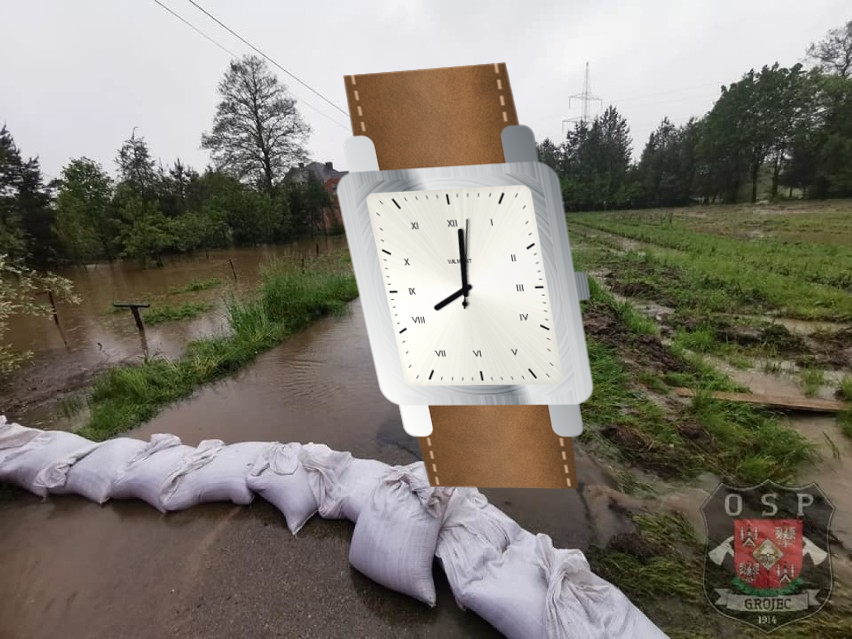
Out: 8:01:02
